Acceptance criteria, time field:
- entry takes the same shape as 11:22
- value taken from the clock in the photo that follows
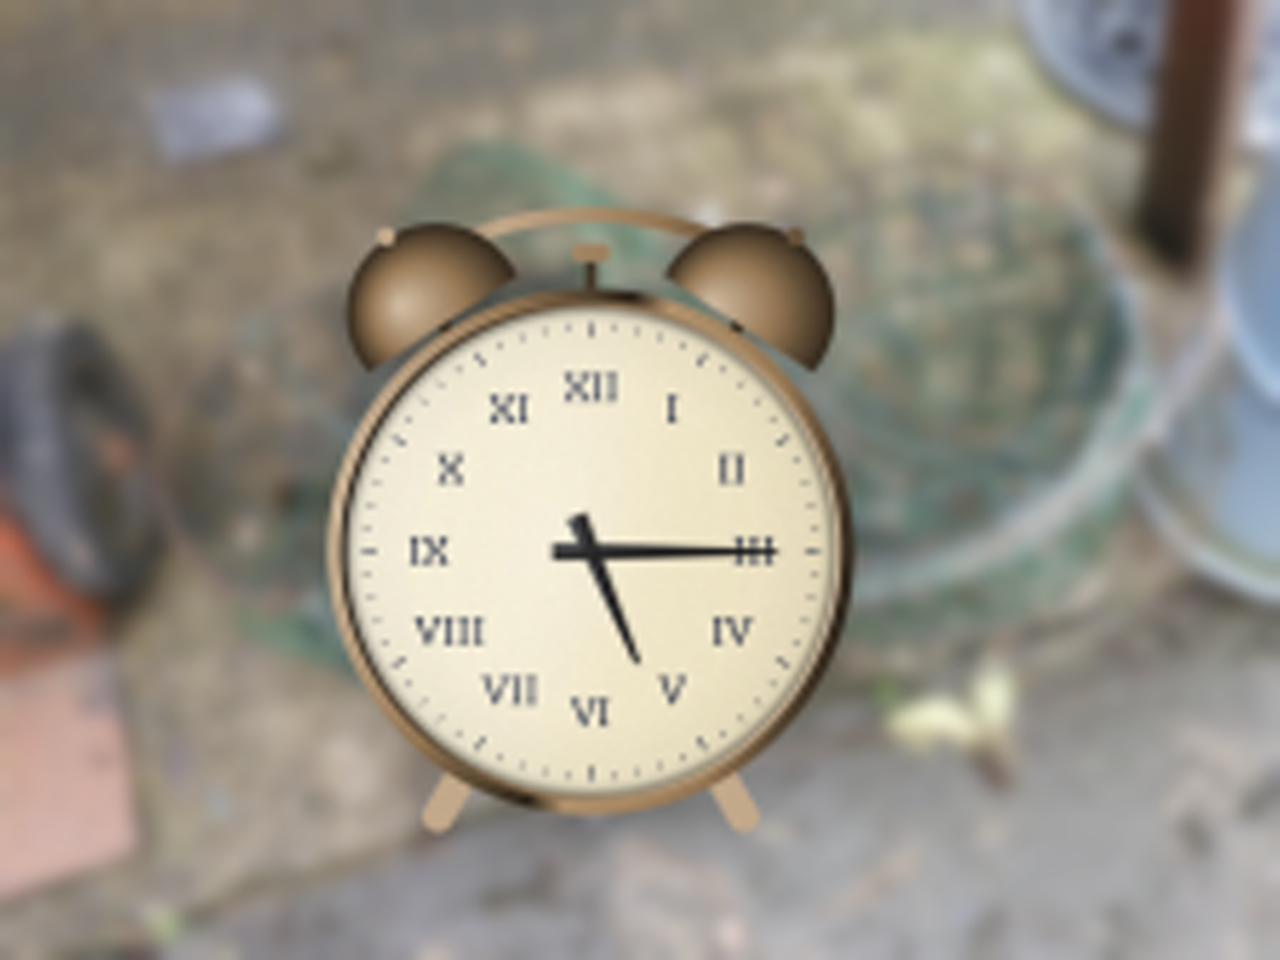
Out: 5:15
